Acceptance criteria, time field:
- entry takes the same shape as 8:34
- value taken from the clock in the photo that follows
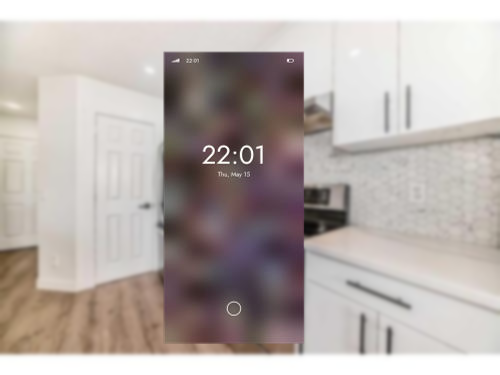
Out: 22:01
